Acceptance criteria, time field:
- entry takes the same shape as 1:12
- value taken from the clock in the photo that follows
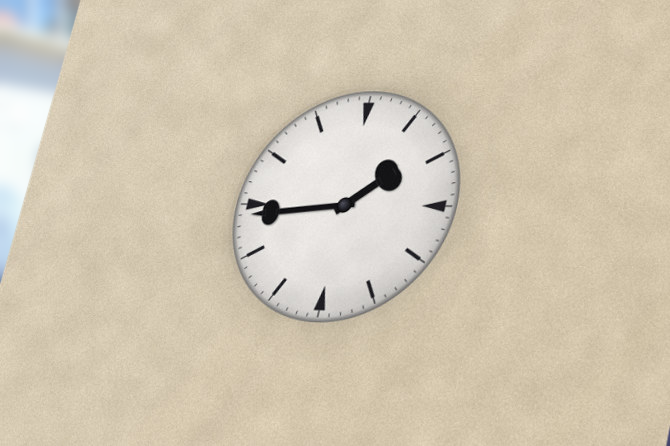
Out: 1:44
